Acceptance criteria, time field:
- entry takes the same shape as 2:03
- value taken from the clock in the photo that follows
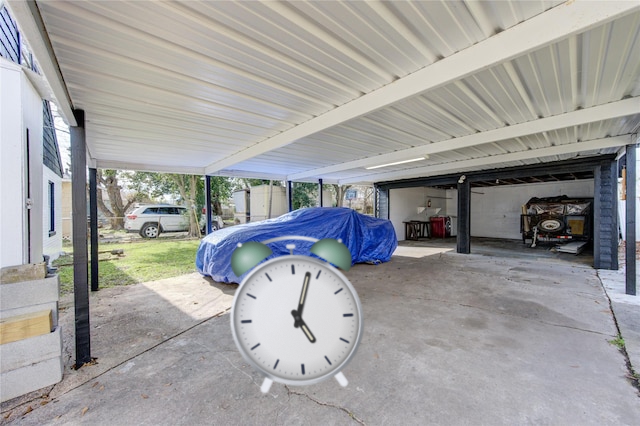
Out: 5:03
